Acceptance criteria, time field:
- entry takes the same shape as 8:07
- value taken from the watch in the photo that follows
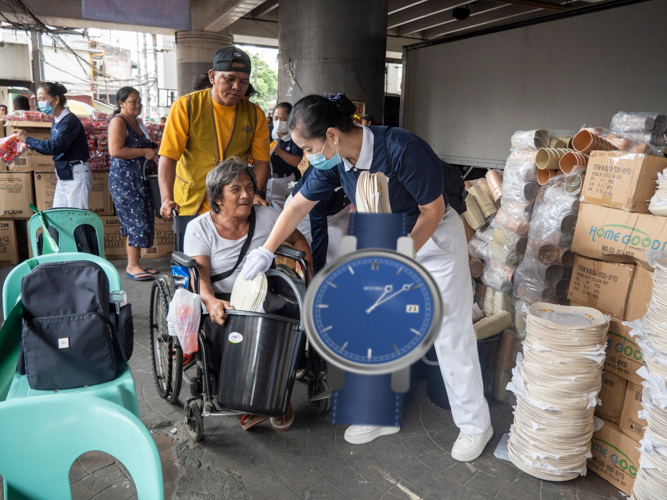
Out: 1:09
